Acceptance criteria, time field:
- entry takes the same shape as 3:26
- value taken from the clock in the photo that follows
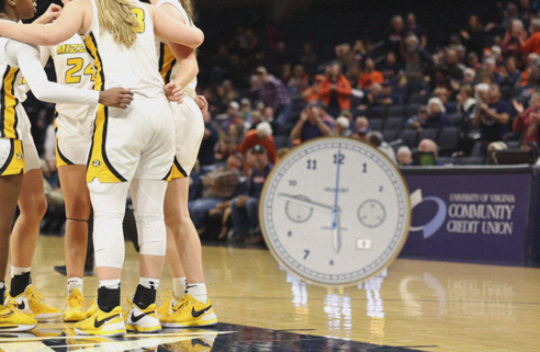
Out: 5:47
